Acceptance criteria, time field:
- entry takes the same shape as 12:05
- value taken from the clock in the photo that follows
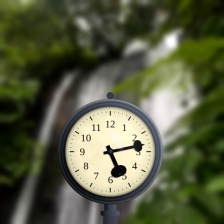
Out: 5:13
